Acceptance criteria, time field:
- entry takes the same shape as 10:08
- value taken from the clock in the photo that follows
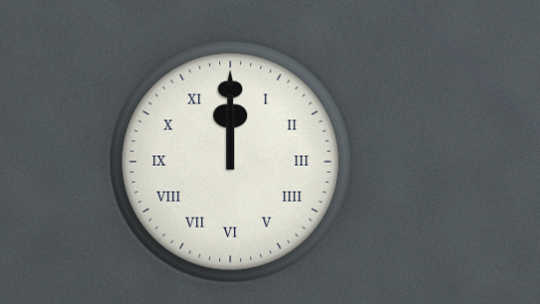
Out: 12:00
